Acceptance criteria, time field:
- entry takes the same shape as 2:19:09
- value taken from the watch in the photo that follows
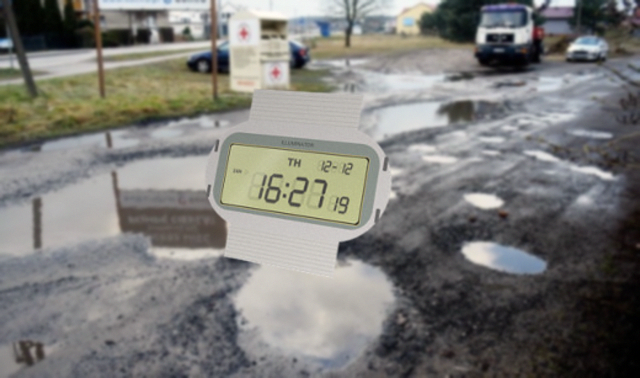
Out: 16:27:19
